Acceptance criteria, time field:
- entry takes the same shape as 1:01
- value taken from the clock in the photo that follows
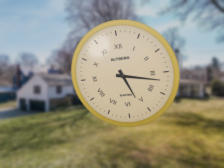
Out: 5:17
